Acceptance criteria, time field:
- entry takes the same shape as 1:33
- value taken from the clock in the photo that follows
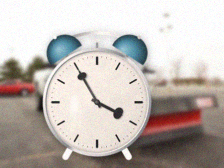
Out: 3:55
